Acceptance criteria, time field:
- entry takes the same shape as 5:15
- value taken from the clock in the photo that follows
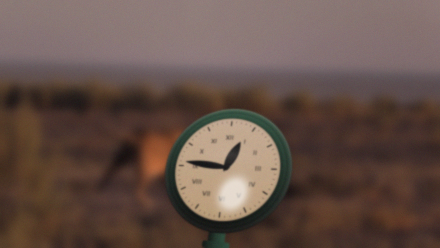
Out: 12:46
